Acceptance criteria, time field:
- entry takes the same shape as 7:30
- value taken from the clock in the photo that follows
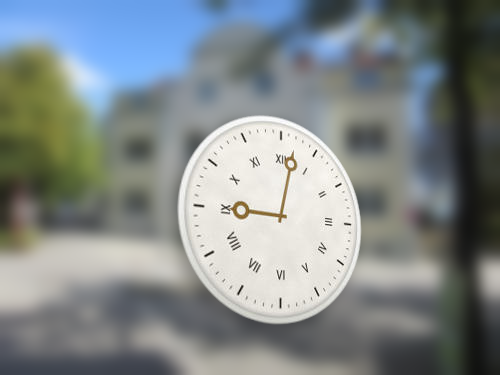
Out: 9:02
